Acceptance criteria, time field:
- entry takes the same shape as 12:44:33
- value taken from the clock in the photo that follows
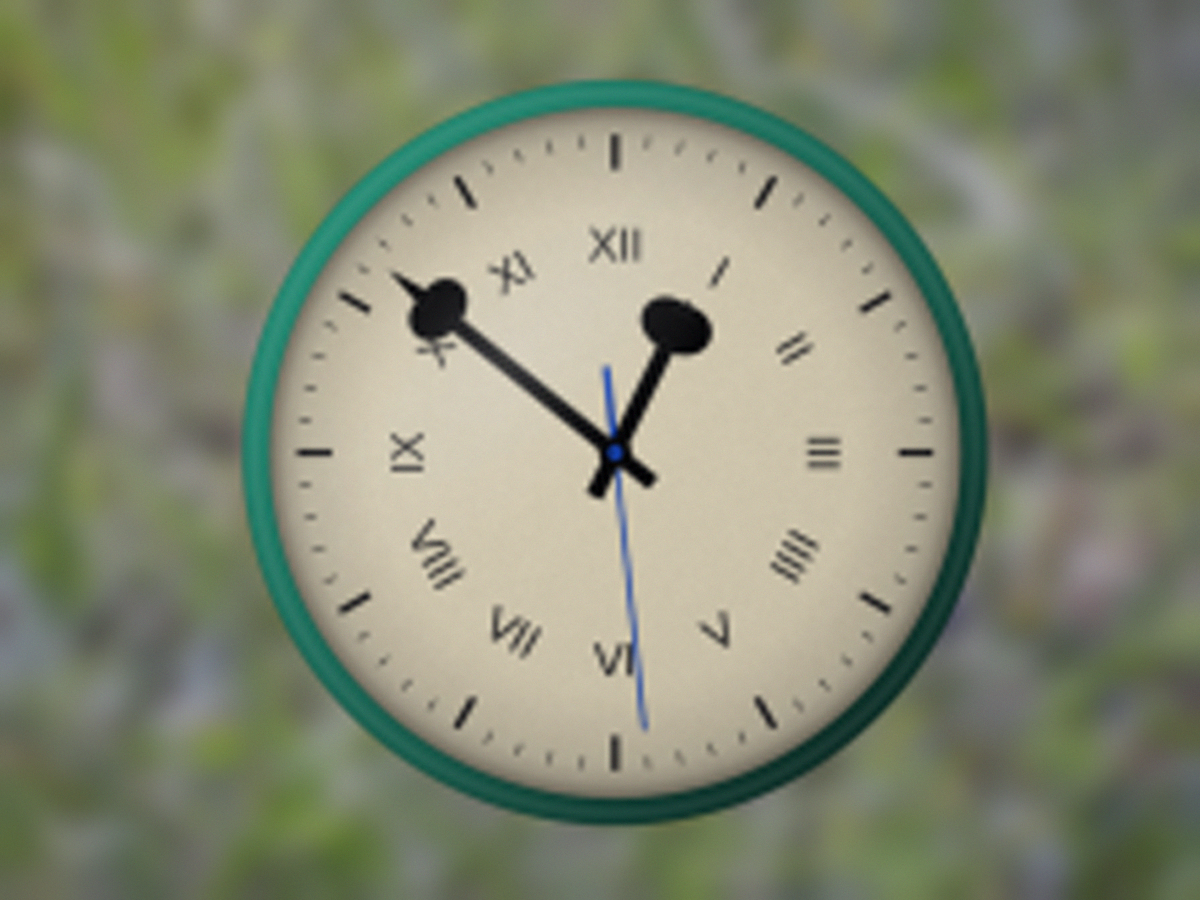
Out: 12:51:29
